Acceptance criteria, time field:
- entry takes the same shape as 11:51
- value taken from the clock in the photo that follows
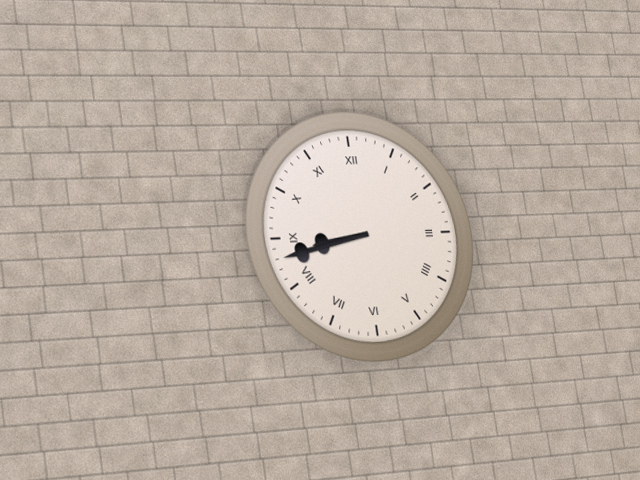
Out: 8:43
